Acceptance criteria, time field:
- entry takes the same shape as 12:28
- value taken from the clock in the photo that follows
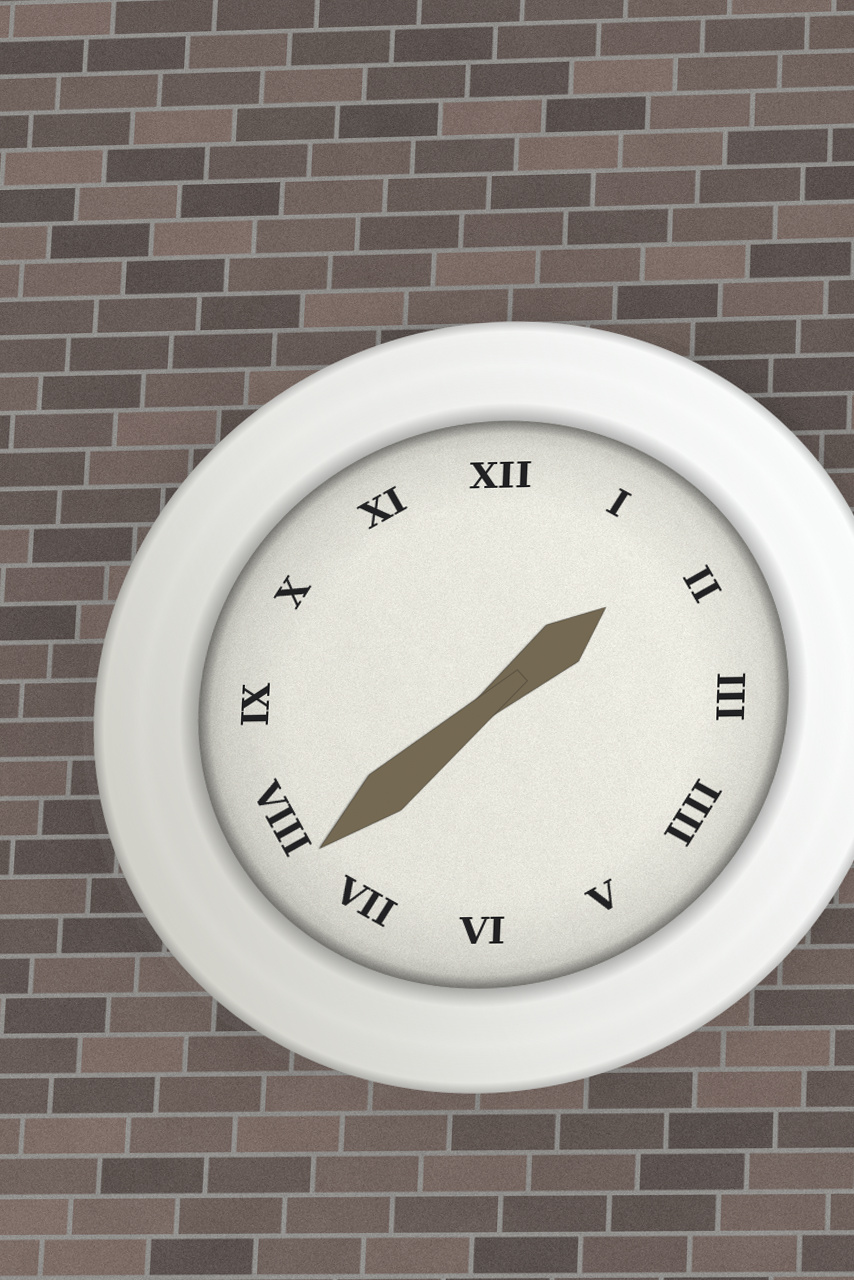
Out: 1:38
